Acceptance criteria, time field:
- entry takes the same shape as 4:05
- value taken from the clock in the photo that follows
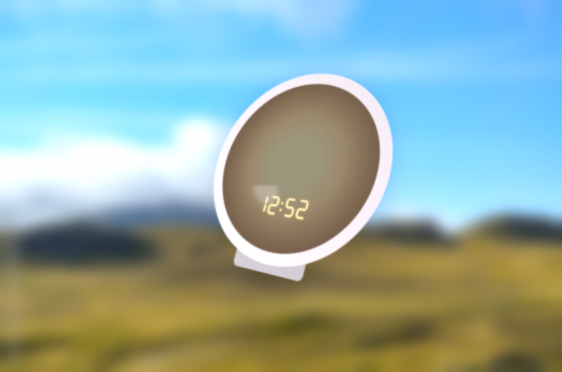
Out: 12:52
